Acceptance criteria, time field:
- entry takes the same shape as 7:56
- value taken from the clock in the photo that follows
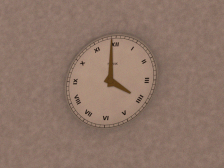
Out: 3:59
